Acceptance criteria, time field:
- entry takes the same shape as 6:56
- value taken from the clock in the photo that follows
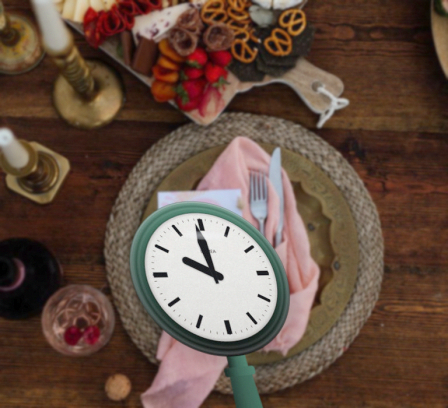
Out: 9:59
